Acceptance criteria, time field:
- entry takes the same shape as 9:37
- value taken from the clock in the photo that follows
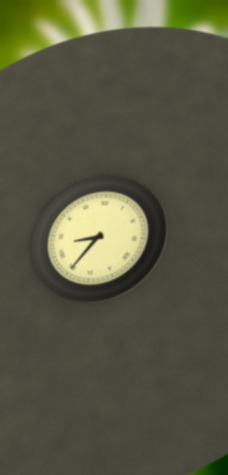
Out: 8:35
